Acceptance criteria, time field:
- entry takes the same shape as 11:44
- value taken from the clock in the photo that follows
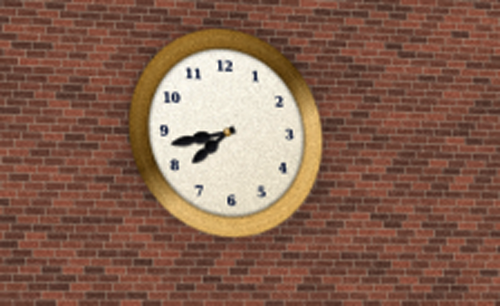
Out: 7:43
